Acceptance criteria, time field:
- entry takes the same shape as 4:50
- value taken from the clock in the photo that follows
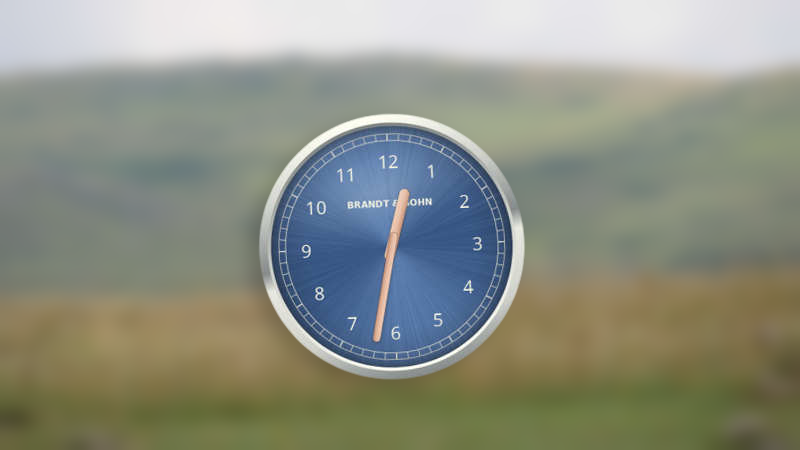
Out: 12:32
